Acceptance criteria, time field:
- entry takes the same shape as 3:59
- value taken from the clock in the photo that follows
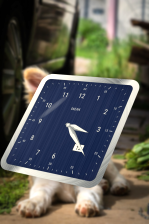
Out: 3:22
